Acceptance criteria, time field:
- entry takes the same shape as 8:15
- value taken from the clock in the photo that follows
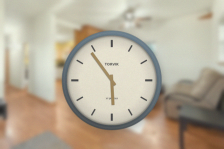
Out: 5:54
